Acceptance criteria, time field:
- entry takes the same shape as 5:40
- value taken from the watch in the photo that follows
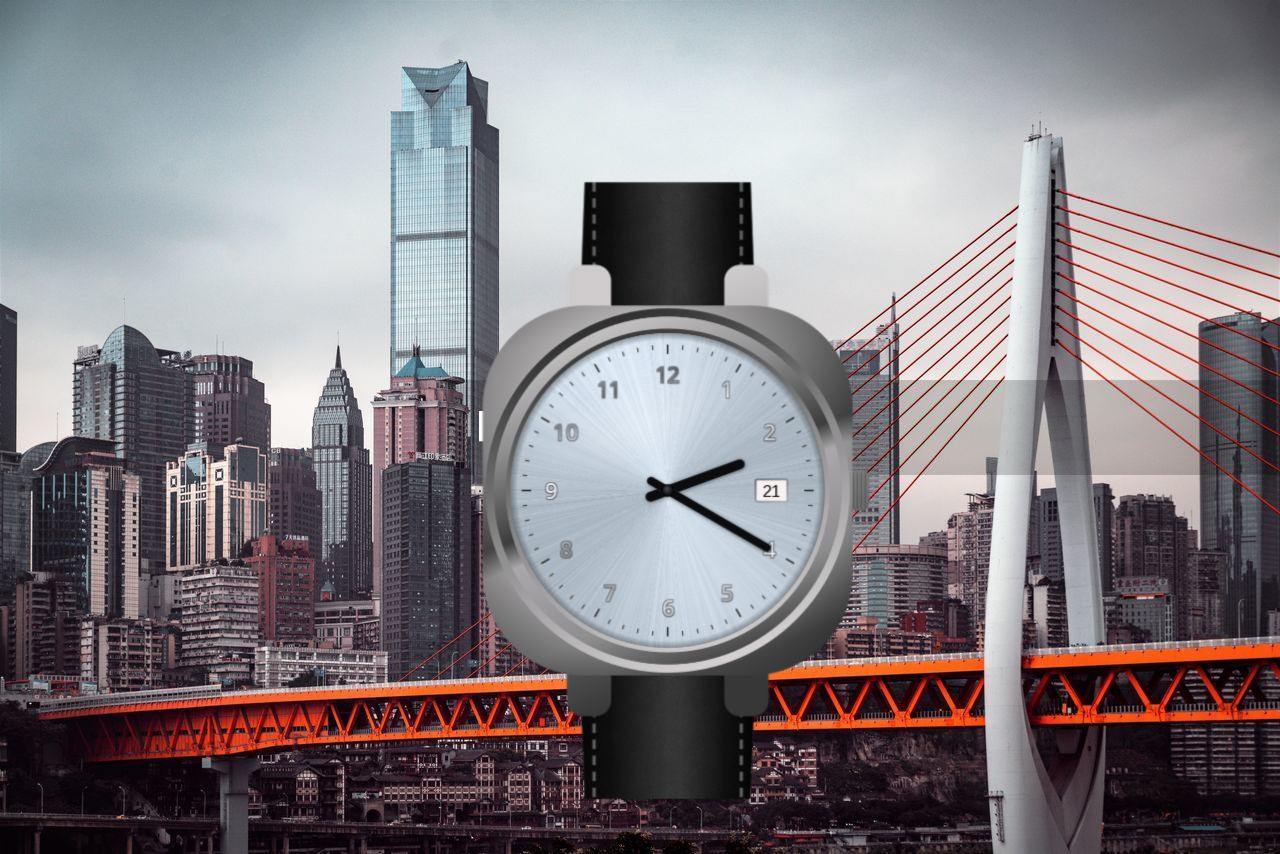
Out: 2:20
